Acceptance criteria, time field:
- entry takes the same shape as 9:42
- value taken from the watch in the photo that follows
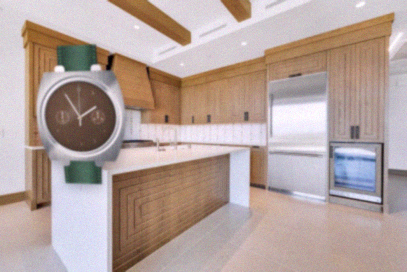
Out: 1:55
